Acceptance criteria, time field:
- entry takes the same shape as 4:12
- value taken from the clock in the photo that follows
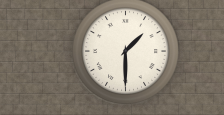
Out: 1:30
